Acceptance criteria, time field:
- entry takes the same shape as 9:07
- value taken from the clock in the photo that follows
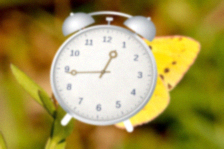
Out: 12:44
